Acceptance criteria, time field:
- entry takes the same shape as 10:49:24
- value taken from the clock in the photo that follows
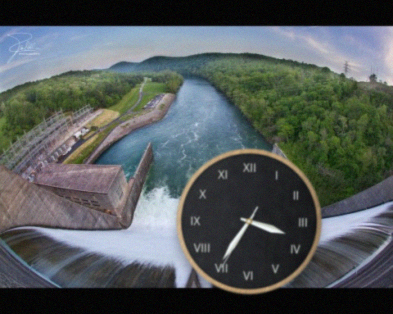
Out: 3:35:35
